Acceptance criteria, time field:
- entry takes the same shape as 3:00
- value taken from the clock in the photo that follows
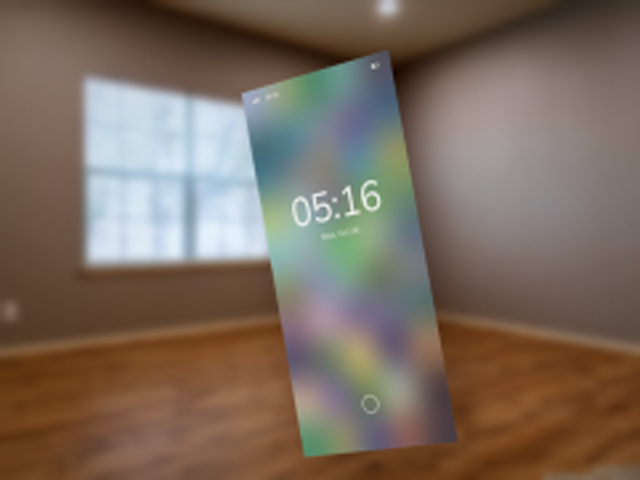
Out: 5:16
